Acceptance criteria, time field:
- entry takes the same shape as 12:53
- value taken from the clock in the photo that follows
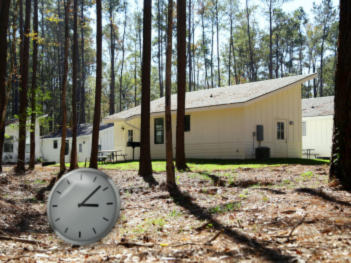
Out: 3:08
